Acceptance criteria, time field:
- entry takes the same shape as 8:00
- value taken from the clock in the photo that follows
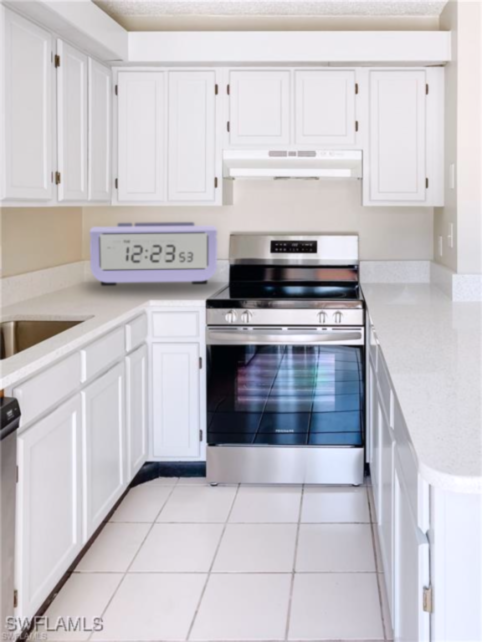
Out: 12:23
